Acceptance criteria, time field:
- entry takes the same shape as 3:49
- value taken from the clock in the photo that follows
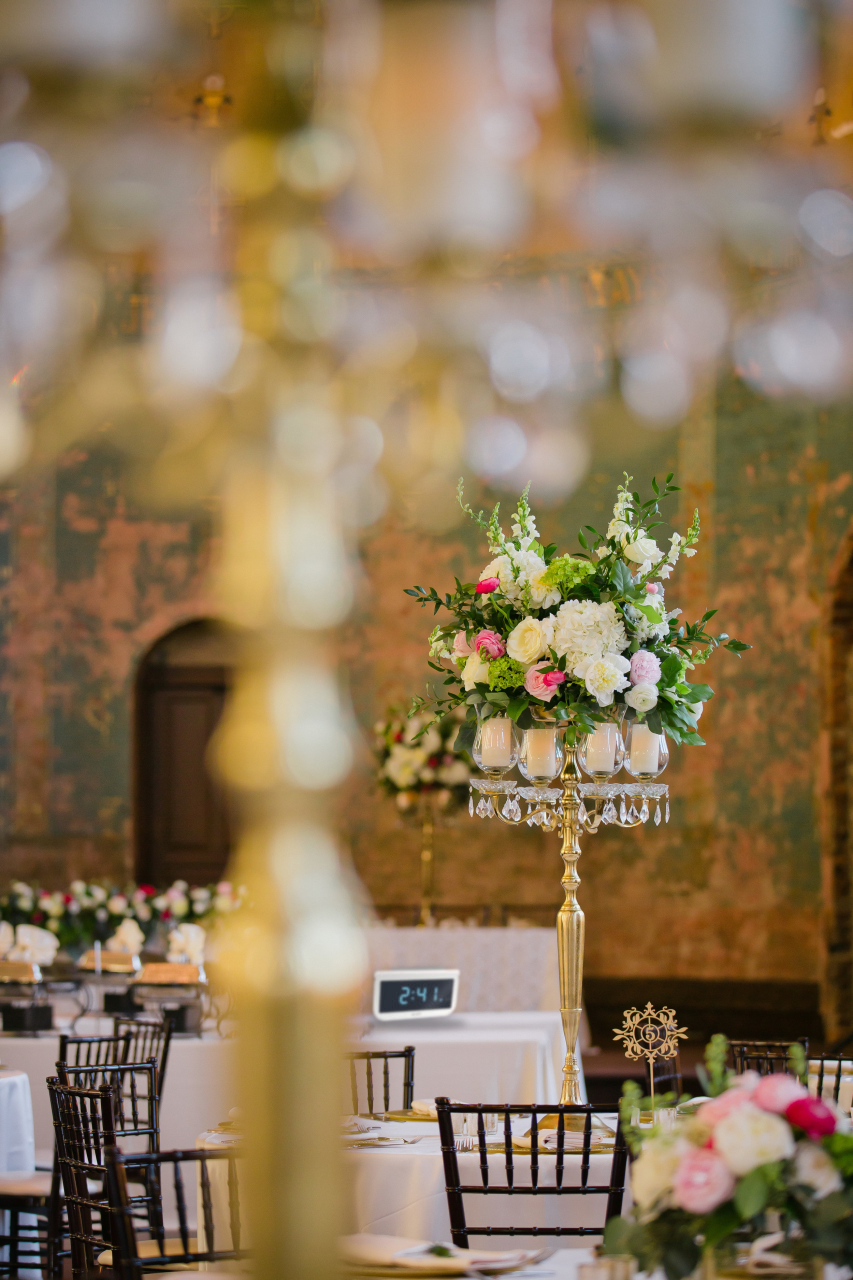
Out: 2:41
